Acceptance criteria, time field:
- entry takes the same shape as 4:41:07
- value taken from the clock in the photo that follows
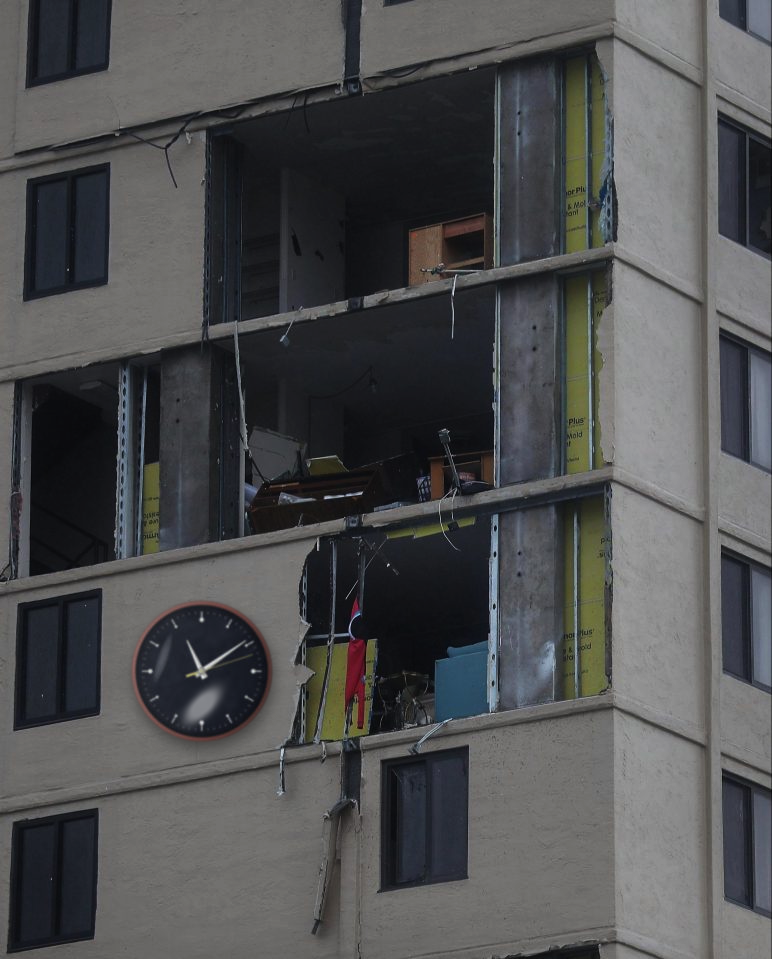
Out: 11:09:12
